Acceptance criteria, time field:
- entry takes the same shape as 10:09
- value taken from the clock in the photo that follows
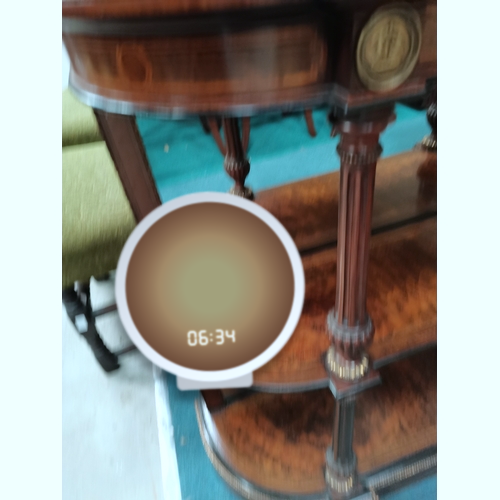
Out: 6:34
